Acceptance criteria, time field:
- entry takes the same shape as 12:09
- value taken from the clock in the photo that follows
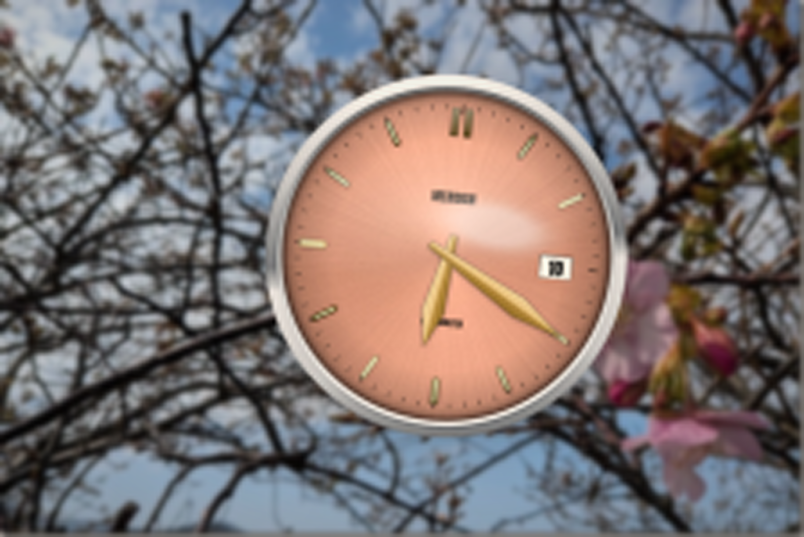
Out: 6:20
